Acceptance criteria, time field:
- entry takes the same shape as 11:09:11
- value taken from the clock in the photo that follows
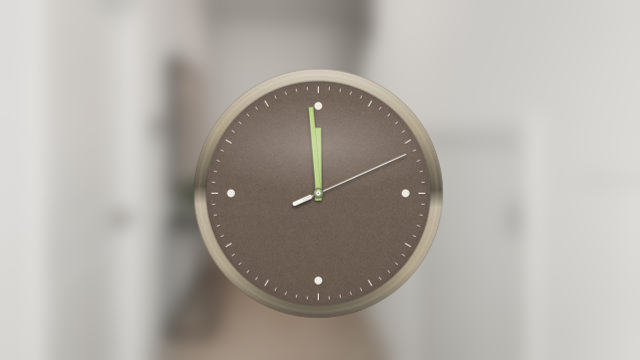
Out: 11:59:11
